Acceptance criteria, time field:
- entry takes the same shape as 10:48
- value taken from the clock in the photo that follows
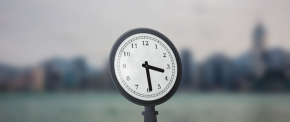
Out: 3:29
